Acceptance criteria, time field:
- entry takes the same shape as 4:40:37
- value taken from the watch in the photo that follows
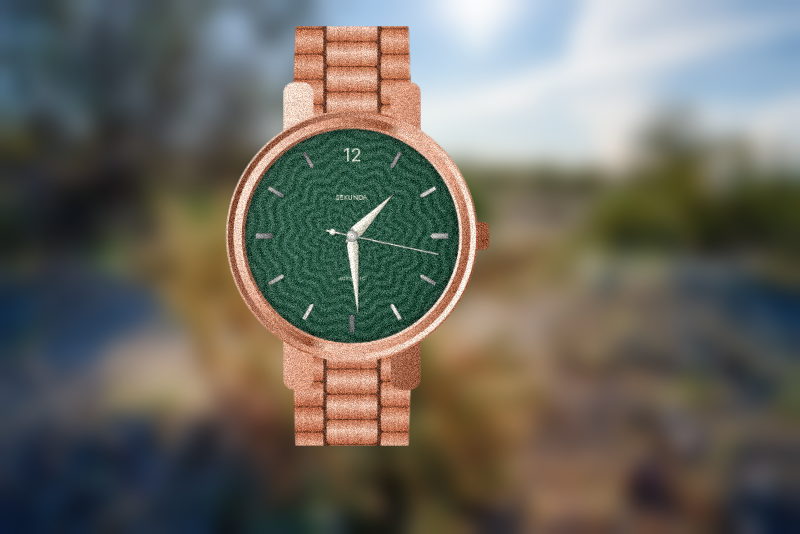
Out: 1:29:17
